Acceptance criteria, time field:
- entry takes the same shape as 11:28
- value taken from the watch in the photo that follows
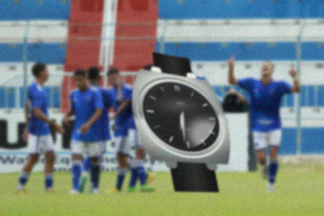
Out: 6:31
